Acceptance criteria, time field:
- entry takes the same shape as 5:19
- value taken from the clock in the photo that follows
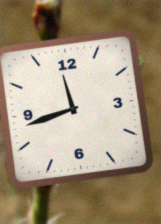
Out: 11:43
